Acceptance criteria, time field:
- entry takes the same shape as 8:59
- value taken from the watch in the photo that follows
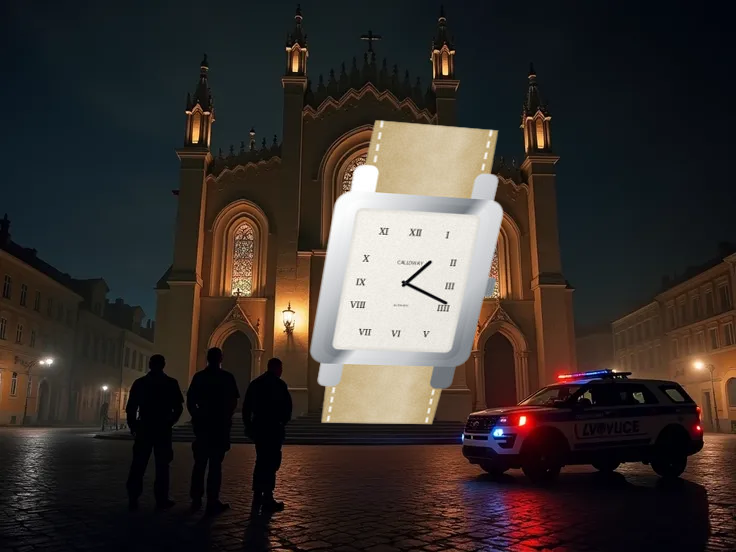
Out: 1:19
